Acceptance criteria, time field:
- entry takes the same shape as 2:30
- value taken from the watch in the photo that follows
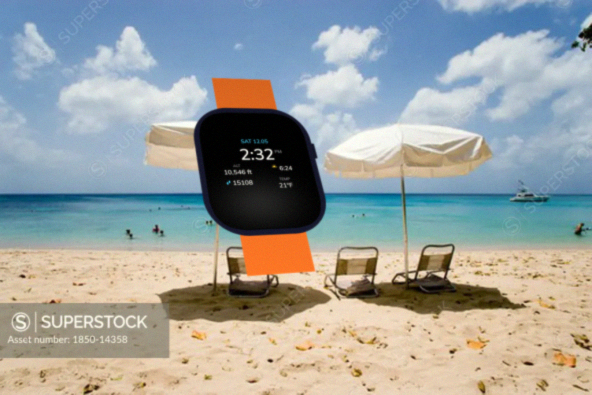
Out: 2:32
